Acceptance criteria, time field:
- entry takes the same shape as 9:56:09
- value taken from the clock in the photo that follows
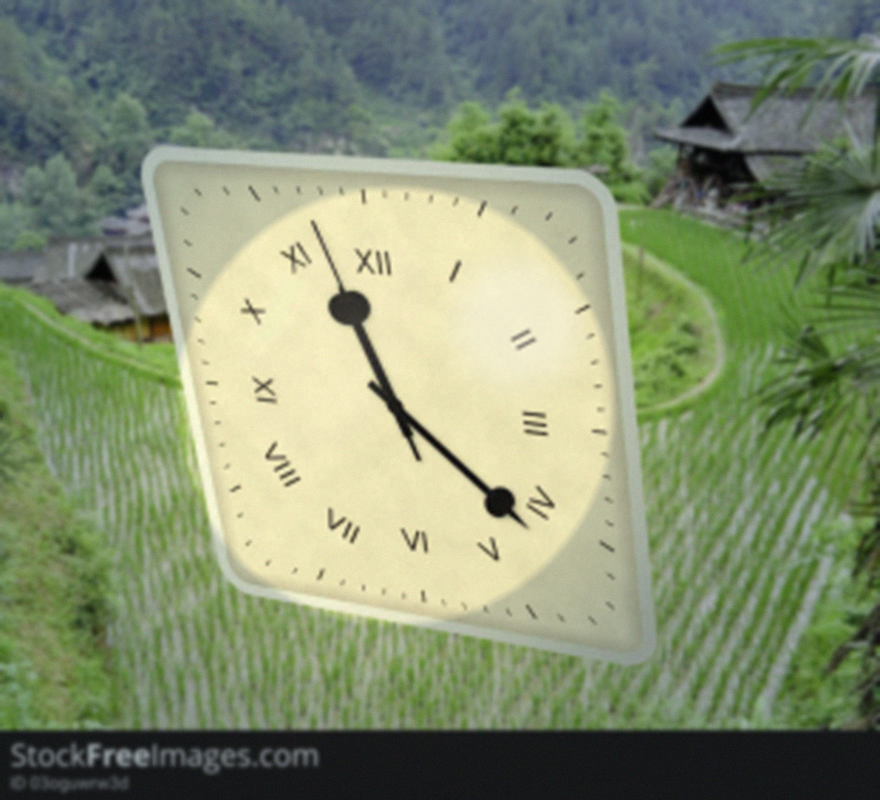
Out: 11:21:57
